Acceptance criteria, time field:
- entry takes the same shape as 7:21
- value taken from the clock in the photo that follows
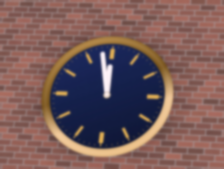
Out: 11:58
